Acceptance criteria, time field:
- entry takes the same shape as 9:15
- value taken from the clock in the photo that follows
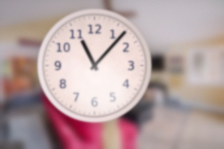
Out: 11:07
